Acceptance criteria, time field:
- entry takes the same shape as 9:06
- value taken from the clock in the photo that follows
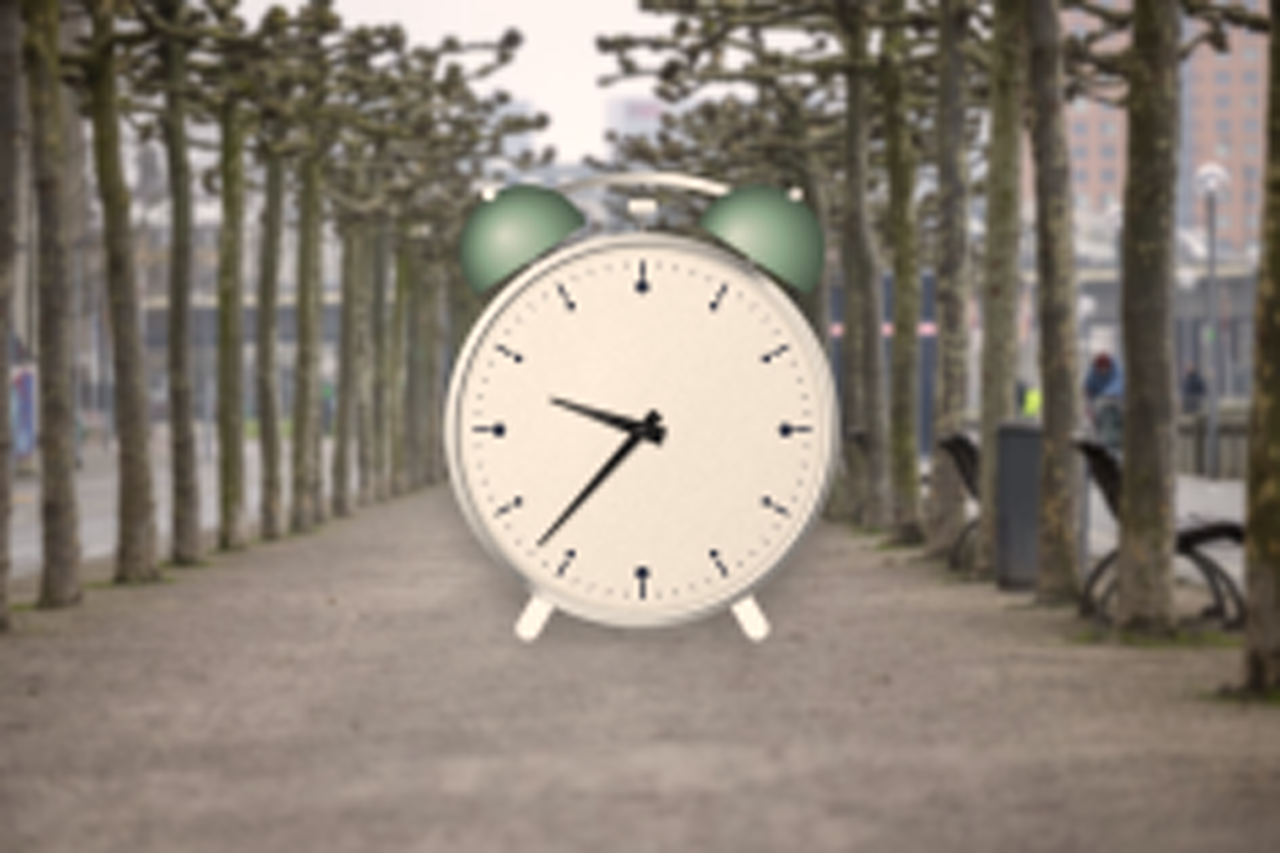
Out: 9:37
